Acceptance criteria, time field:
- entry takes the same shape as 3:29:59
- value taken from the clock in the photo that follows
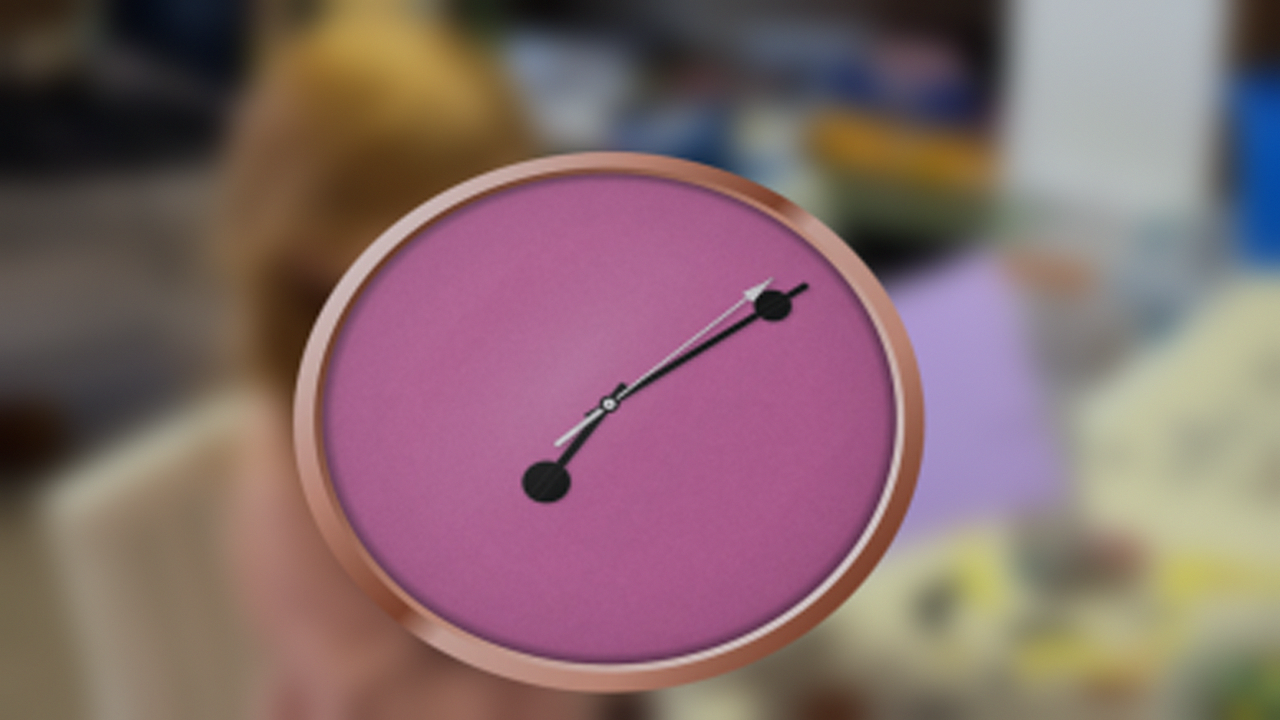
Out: 7:09:08
